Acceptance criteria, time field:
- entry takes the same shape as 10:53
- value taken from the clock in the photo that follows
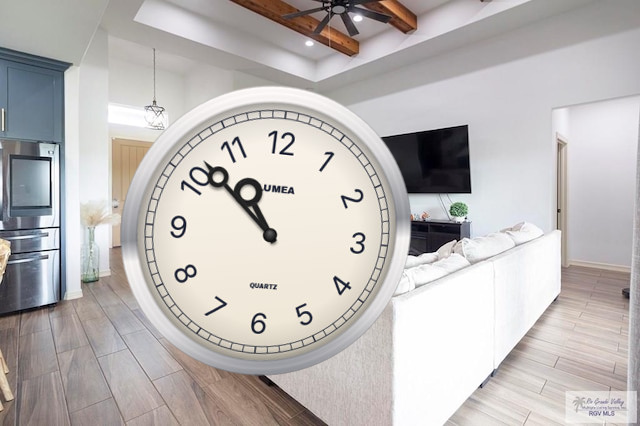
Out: 10:52
